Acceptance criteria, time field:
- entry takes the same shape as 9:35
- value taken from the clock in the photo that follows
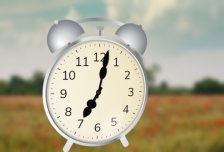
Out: 7:02
